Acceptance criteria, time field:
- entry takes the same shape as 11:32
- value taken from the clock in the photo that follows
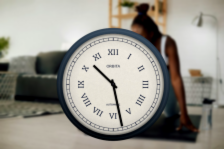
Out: 10:28
